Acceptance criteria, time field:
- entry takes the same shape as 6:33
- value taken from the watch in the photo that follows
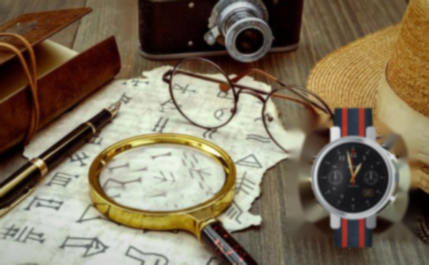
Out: 12:58
